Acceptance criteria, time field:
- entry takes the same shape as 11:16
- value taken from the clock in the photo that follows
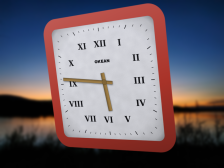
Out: 5:46
